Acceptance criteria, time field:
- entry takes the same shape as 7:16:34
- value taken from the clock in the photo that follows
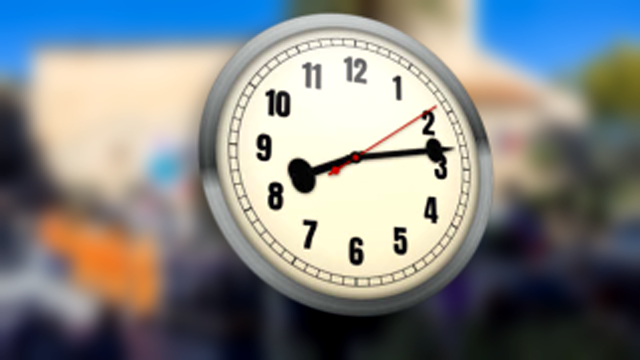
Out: 8:13:09
